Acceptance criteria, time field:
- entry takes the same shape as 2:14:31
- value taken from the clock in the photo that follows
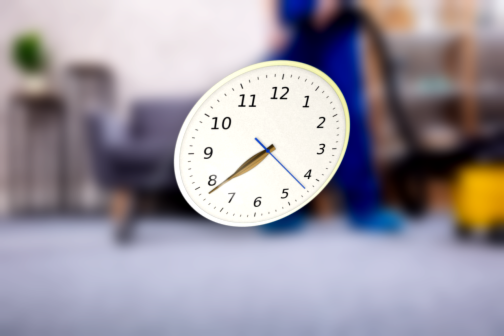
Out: 7:38:22
